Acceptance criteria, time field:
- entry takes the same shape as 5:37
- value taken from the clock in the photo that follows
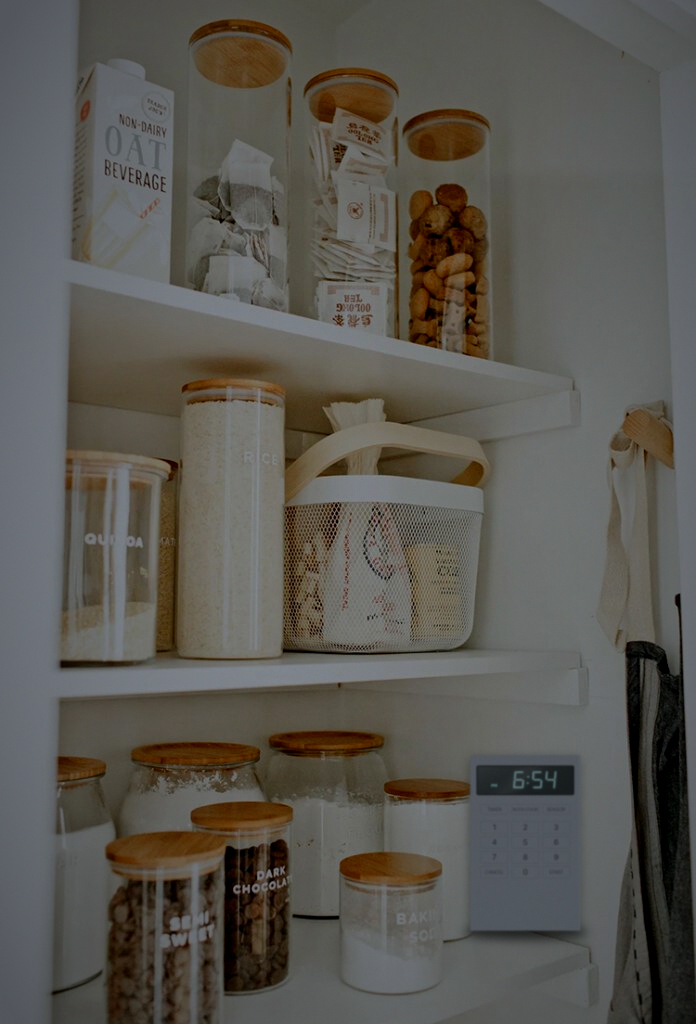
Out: 6:54
